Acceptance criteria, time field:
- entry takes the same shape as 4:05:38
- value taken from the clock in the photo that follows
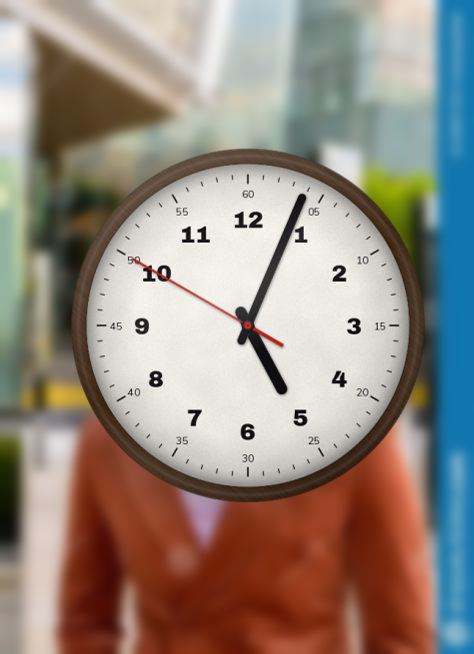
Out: 5:03:50
